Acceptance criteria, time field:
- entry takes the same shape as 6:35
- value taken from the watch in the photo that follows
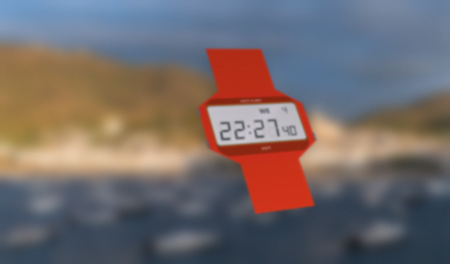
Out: 22:27
